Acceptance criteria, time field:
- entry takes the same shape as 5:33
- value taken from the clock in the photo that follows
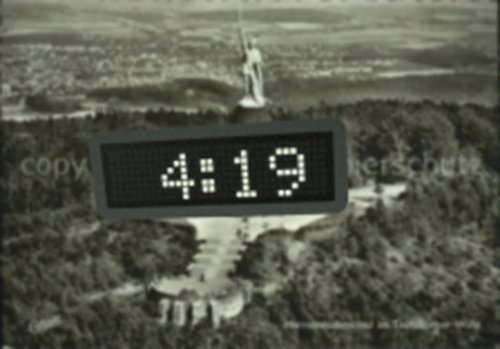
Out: 4:19
